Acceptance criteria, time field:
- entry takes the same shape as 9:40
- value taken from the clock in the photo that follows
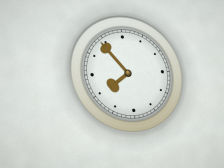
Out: 7:54
